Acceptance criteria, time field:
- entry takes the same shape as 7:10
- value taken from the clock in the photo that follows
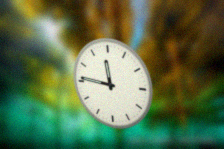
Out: 11:46
